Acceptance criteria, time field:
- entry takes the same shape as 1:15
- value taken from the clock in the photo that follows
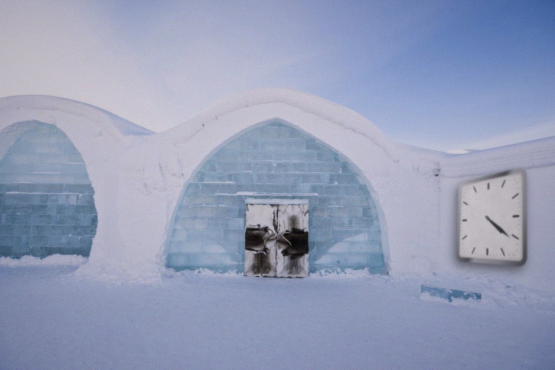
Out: 4:21
